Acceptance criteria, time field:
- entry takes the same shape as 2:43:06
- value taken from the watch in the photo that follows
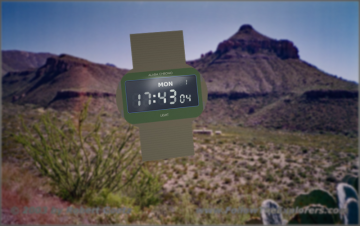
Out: 17:43:04
